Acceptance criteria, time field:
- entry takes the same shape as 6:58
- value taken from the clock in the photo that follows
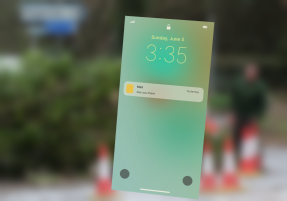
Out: 3:35
